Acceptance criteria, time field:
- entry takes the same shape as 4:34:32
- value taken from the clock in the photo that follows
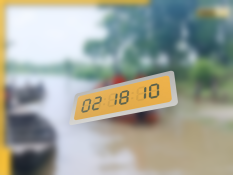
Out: 2:18:10
